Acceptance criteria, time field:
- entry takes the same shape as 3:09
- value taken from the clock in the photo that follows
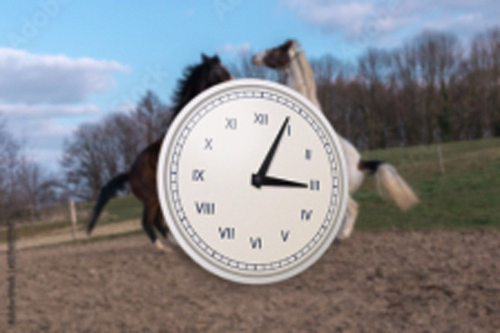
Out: 3:04
